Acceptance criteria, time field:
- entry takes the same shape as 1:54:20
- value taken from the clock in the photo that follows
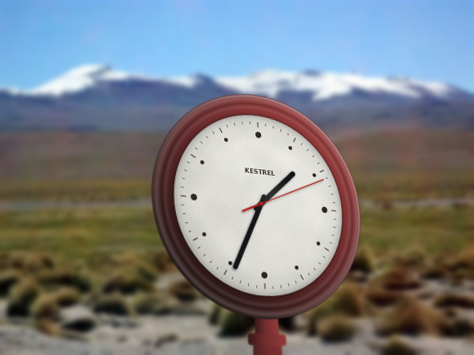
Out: 1:34:11
